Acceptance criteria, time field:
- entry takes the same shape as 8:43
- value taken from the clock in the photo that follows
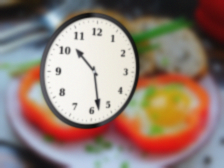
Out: 10:28
